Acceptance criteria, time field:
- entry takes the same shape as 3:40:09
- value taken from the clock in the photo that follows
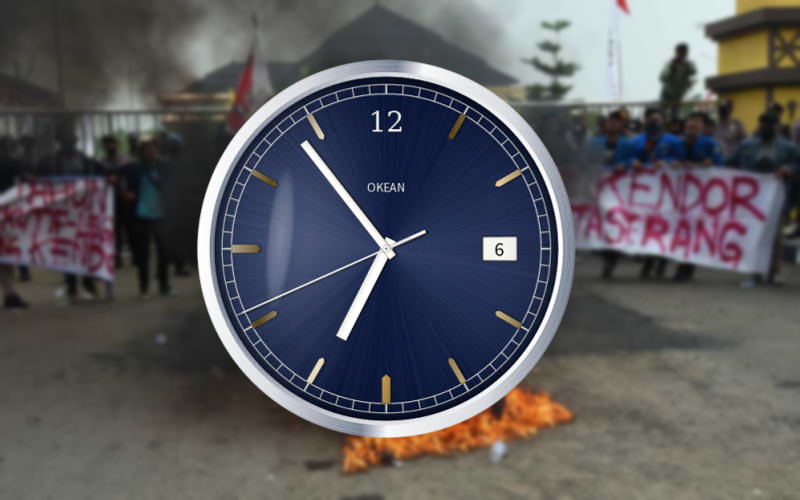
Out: 6:53:41
